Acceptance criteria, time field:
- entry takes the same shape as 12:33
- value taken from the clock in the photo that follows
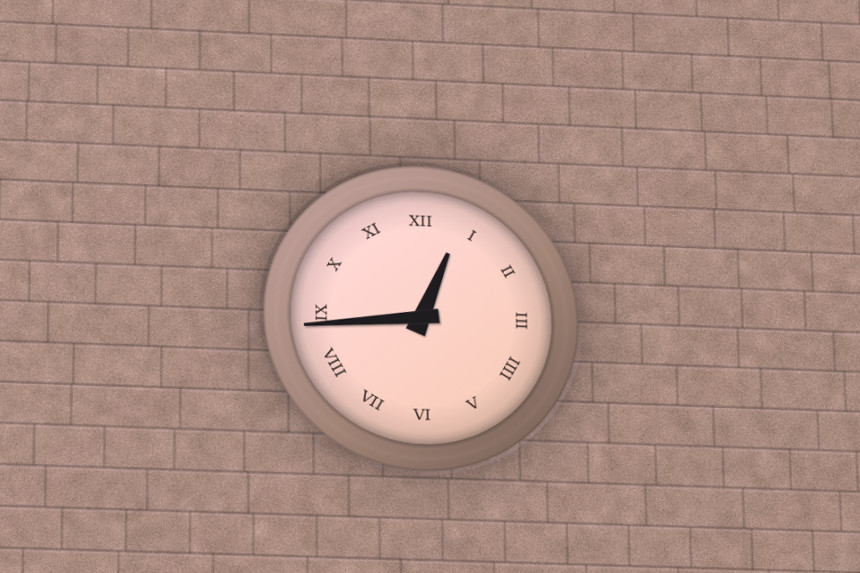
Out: 12:44
